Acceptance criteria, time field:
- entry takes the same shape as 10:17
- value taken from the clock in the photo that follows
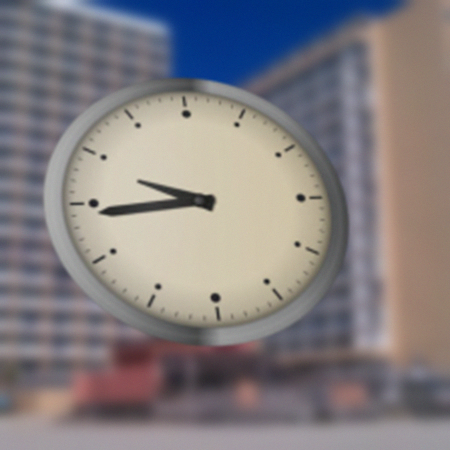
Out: 9:44
